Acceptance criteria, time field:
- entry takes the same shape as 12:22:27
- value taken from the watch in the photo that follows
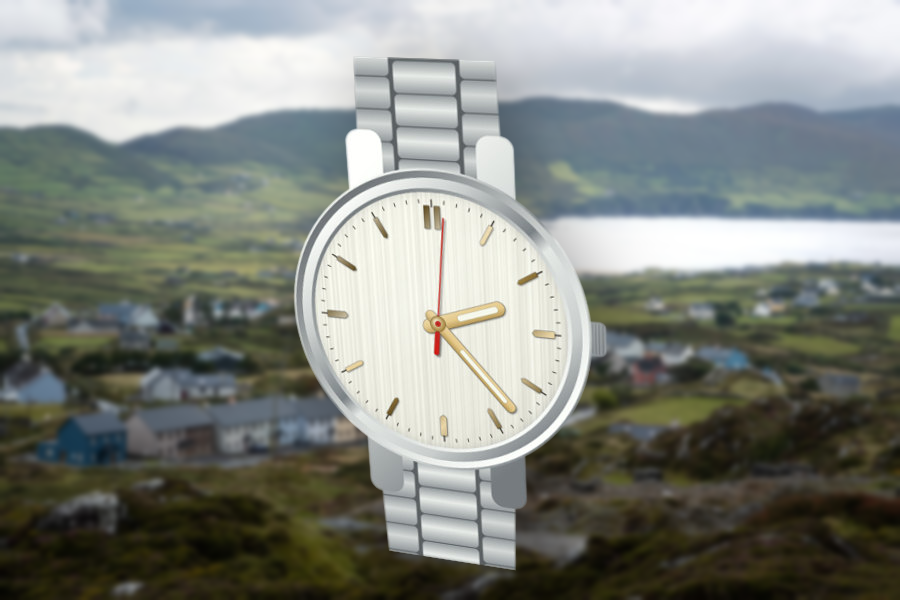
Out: 2:23:01
